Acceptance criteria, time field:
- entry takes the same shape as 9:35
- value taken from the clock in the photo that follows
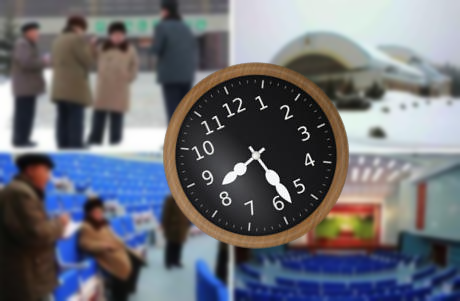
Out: 8:28
